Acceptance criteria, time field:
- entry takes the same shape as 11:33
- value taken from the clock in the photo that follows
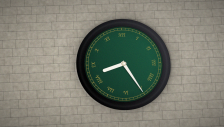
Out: 8:25
